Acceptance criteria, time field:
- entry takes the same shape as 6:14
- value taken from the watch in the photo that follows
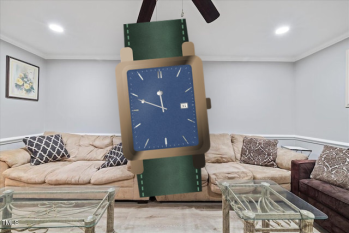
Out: 11:49
